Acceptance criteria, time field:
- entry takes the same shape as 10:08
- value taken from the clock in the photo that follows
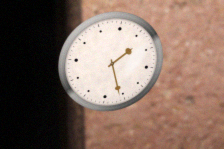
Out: 1:26
